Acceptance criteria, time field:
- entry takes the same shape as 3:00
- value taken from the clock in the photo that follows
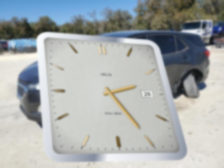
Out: 2:25
